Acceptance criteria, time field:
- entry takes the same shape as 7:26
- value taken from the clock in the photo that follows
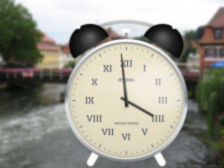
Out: 3:59
